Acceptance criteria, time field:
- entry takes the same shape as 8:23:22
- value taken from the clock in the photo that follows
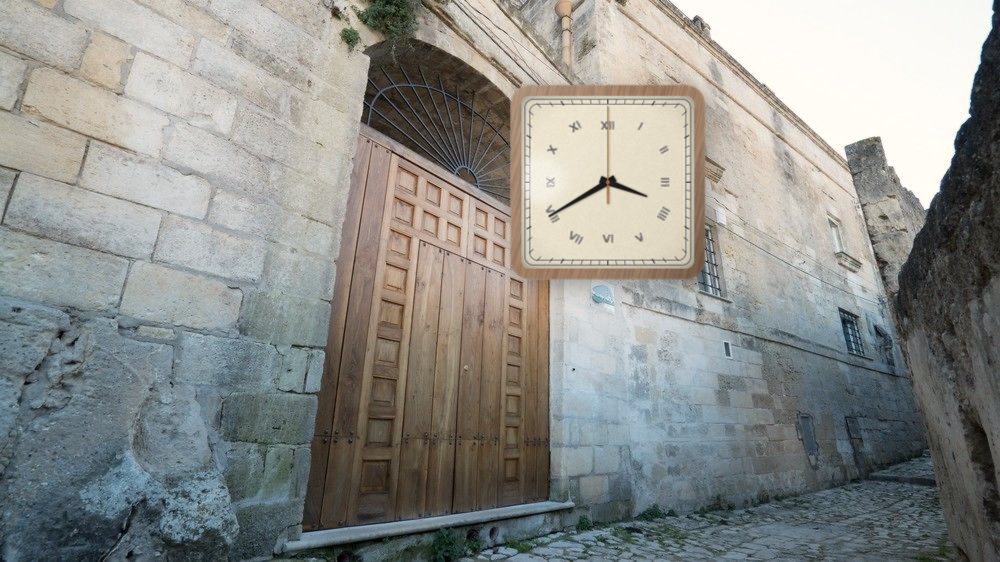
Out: 3:40:00
